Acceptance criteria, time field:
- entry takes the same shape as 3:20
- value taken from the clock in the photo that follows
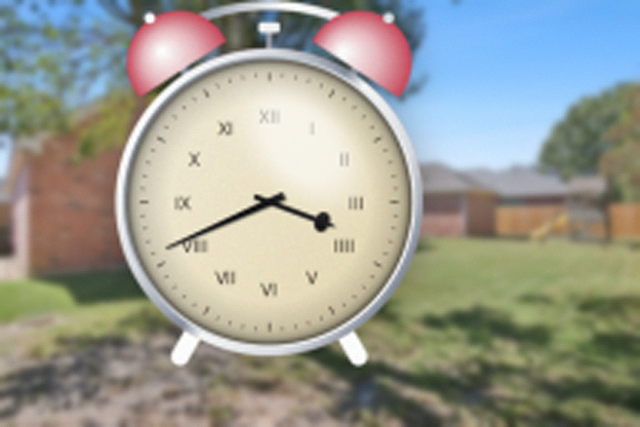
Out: 3:41
